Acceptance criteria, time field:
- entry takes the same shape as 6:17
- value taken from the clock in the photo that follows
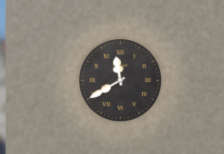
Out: 11:40
